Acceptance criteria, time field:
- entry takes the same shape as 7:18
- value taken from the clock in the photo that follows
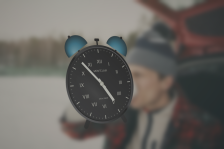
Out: 4:53
